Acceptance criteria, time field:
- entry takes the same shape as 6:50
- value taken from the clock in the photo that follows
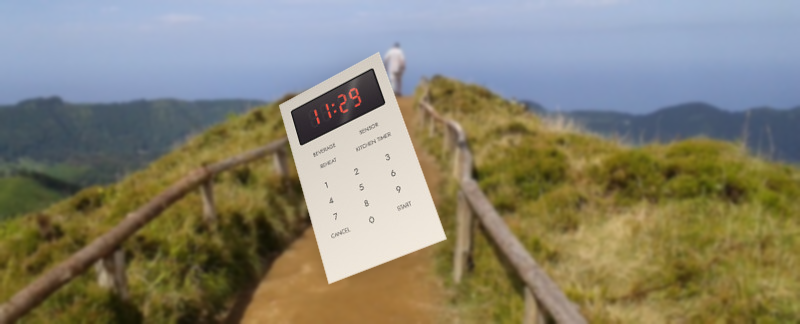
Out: 11:29
